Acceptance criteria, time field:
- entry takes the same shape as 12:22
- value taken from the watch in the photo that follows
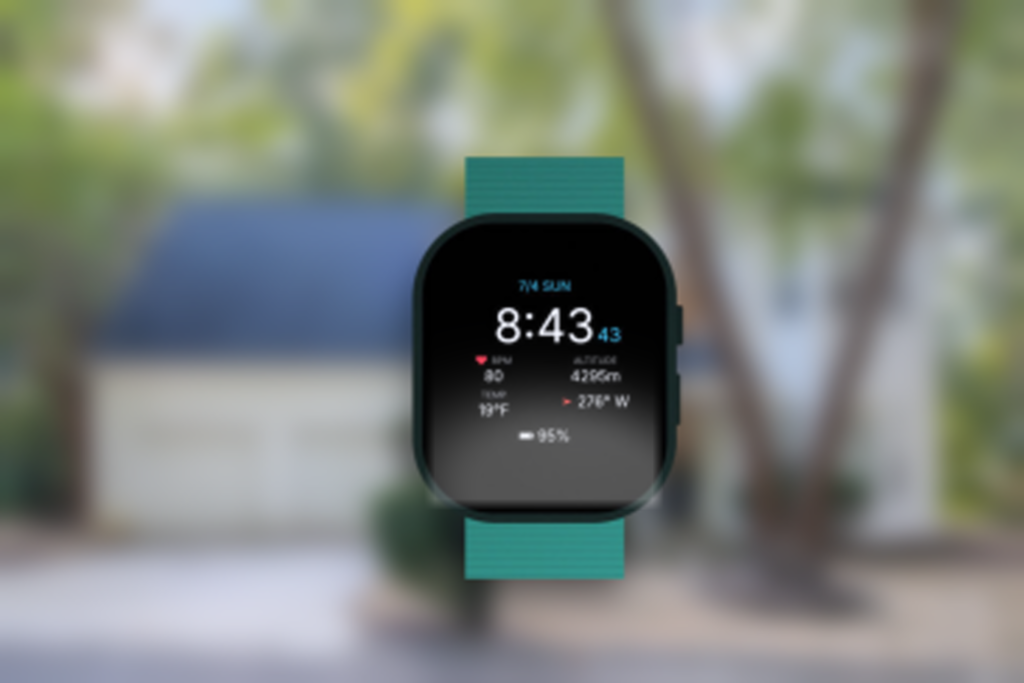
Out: 8:43
